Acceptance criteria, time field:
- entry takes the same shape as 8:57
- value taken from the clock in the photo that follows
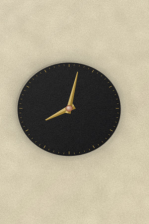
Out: 8:02
